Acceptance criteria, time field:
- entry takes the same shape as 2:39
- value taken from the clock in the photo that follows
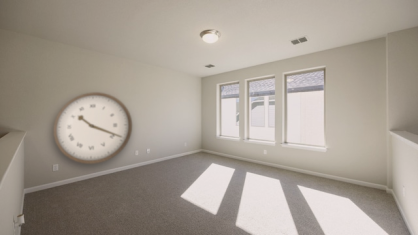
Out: 10:19
